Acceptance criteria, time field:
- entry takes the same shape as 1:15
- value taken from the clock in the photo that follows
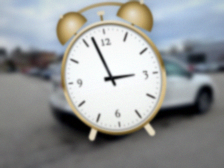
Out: 2:57
